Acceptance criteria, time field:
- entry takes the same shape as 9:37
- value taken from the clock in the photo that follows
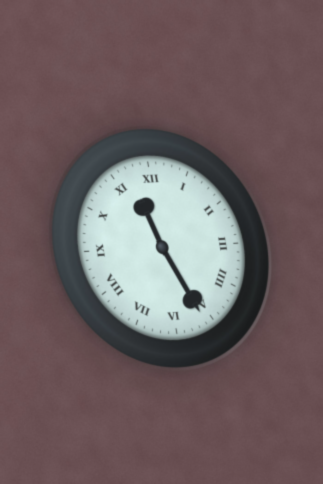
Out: 11:26
